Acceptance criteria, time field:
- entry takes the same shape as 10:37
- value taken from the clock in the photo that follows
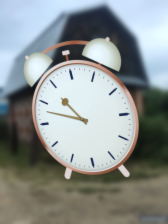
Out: 10:48
